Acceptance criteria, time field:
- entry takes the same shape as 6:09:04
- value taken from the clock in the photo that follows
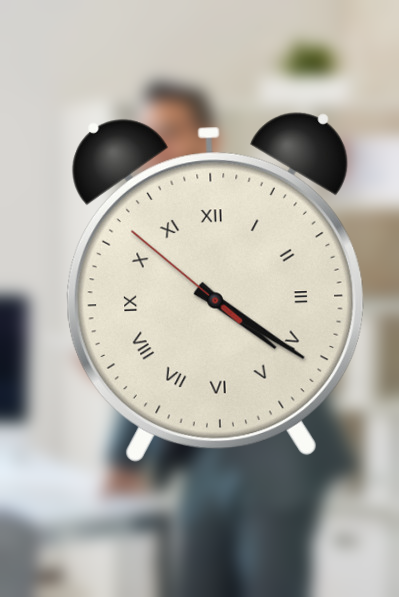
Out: 4:20:52
